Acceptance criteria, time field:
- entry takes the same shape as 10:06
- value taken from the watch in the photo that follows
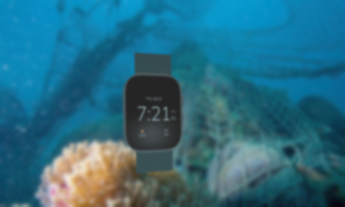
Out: 7:21
